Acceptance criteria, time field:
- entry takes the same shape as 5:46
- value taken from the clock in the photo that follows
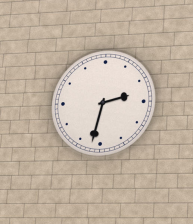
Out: 2:32
